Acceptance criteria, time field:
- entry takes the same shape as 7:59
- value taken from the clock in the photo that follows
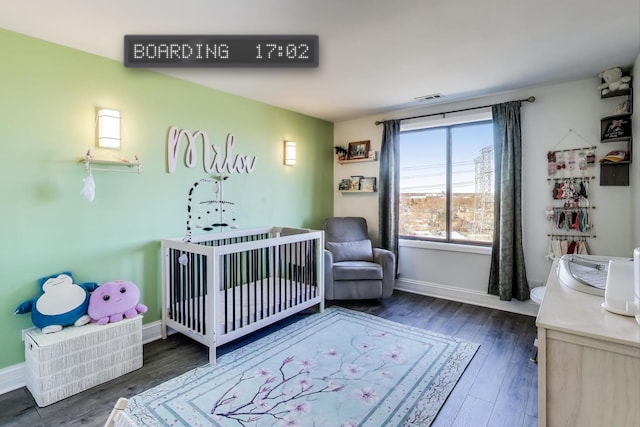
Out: 17:02
